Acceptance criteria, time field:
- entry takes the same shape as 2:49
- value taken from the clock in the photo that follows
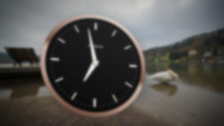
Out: 6:58
